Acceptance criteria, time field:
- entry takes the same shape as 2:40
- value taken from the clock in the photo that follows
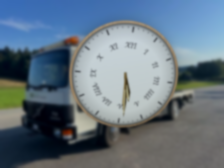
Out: 5:29
